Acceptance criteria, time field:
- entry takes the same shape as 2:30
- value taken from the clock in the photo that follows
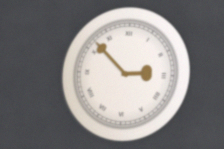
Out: 2:52
